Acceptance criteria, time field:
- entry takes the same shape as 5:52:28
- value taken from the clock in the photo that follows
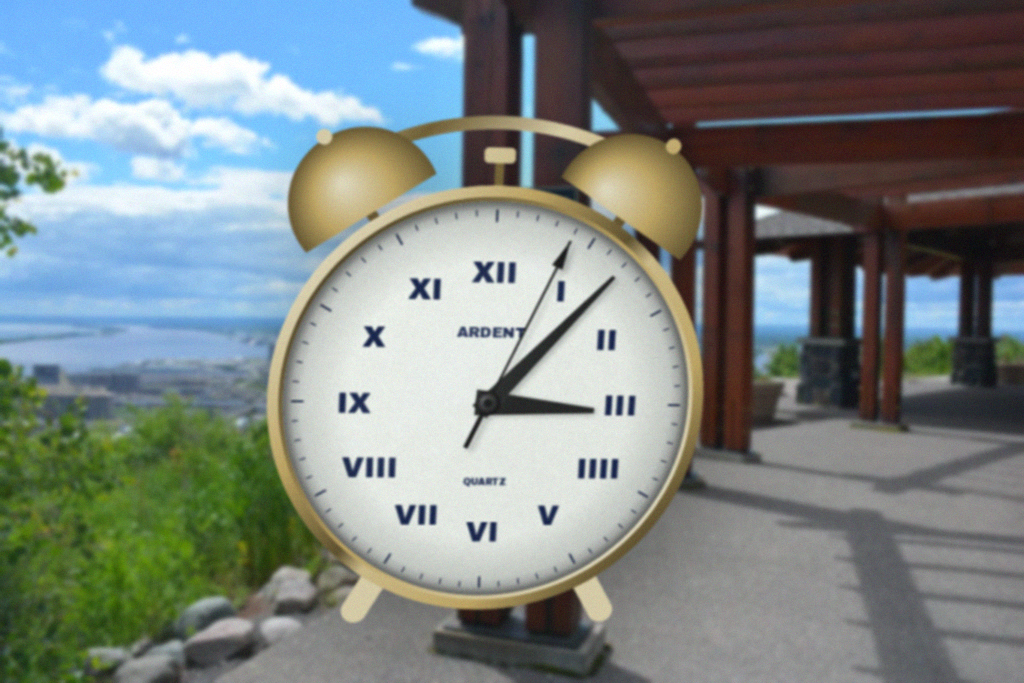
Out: 3:07:04
